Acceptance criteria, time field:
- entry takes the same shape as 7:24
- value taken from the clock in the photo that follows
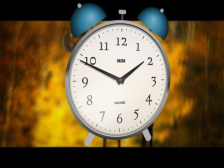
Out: 1:49
